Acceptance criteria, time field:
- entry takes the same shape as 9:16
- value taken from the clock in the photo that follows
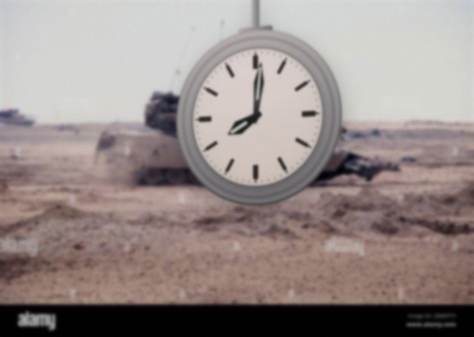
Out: 8:01
